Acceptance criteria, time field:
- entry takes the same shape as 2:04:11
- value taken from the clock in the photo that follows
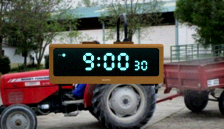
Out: 9:00:30
